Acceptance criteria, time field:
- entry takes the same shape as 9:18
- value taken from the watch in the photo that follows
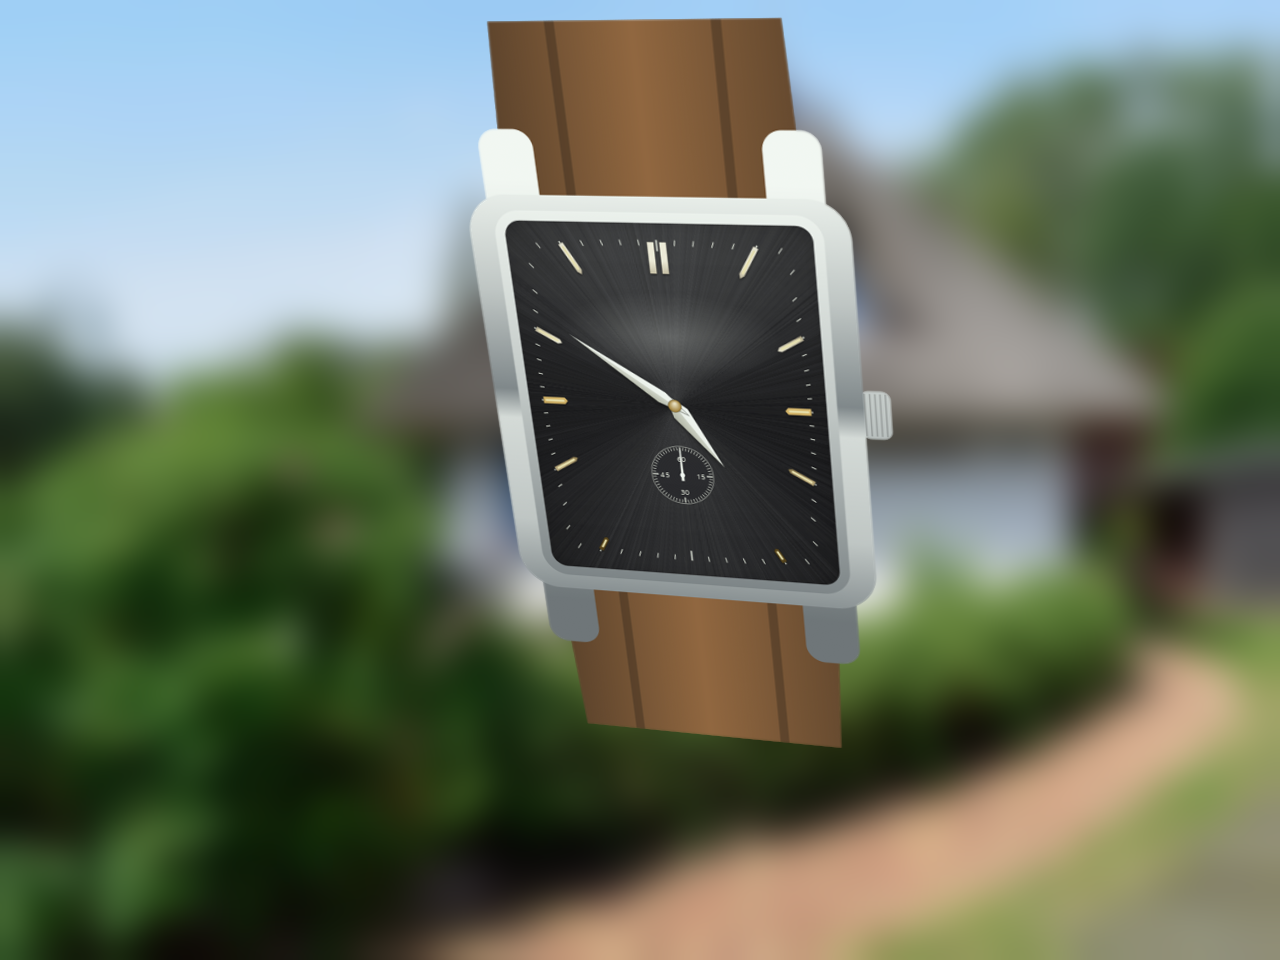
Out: 4:51
